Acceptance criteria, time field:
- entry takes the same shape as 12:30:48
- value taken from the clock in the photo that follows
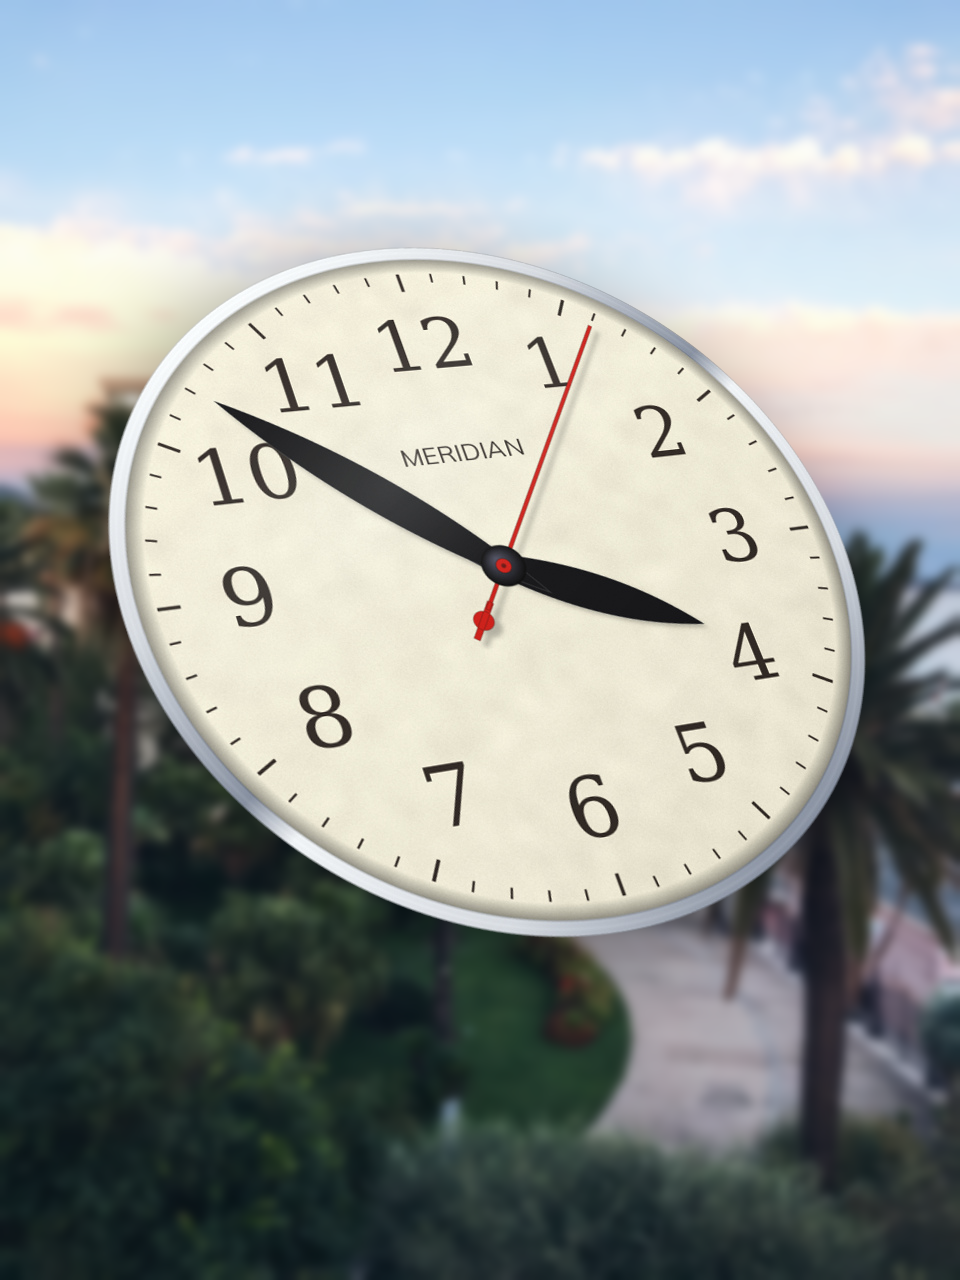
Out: 3:52:06
